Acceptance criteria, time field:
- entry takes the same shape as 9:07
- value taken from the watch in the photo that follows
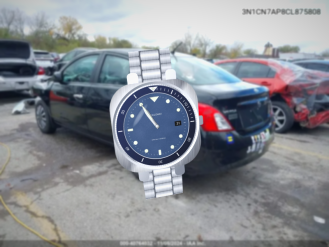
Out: 10:55
